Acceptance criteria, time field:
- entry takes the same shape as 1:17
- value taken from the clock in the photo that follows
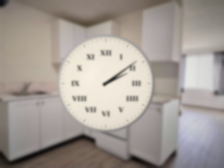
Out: 2:09
